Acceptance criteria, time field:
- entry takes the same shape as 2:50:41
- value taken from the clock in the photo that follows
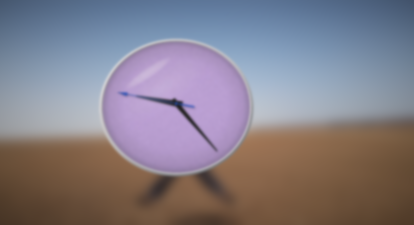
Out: 9:23:47
